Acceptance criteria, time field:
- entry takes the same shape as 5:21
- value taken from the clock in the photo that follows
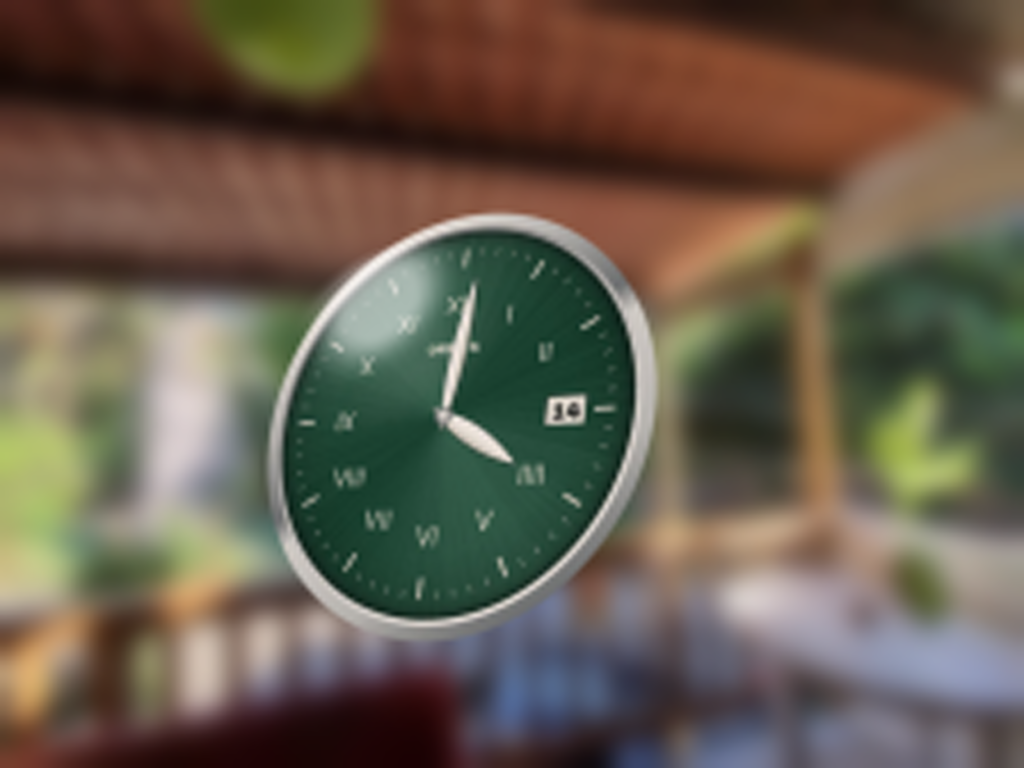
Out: 4:01
